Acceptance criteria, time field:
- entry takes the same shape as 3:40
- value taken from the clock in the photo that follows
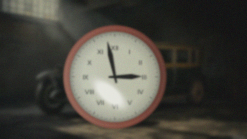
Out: 2:58
